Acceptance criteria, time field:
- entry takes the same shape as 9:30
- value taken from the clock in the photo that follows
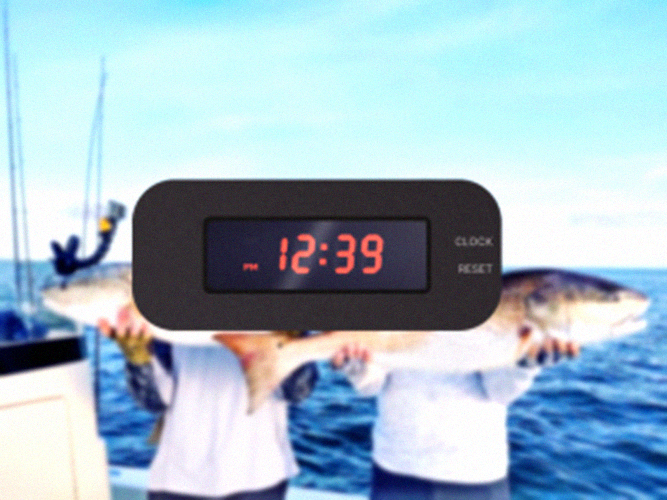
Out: 12:39
